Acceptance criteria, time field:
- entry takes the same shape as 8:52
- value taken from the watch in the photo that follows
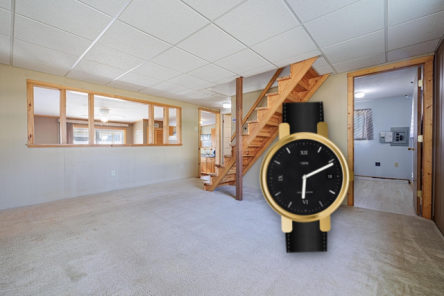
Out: 6:11
